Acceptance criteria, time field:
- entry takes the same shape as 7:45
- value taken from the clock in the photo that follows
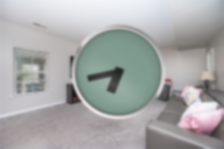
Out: 6:43
